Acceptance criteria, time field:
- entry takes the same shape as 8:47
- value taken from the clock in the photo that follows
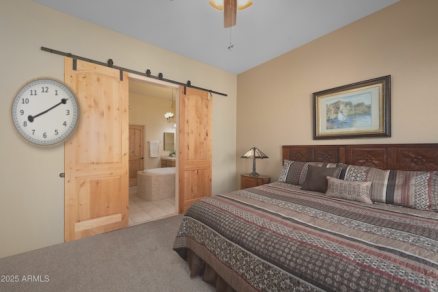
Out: 8:10
